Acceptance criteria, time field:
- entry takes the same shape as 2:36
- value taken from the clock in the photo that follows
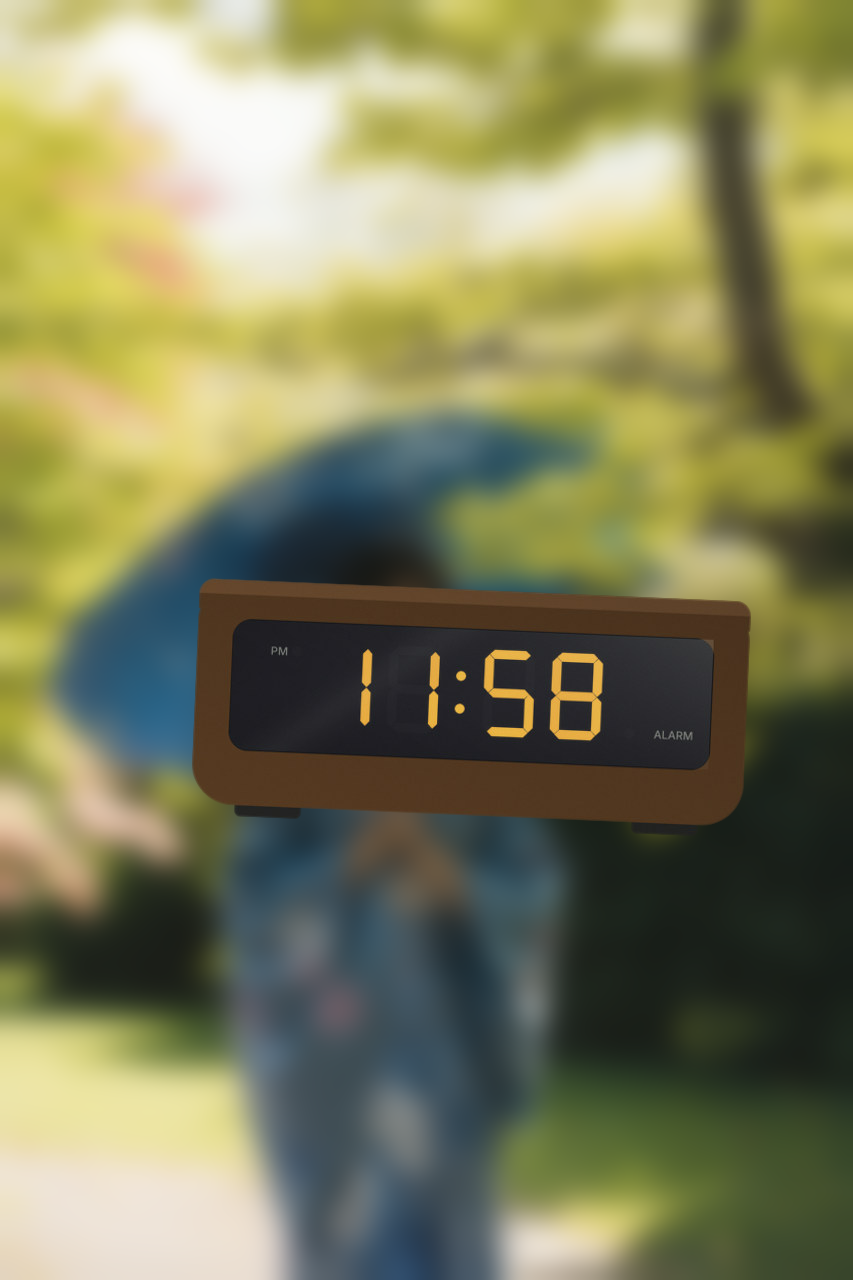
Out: 11:58
